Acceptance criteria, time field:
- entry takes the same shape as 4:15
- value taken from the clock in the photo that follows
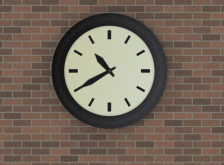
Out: 10:40
